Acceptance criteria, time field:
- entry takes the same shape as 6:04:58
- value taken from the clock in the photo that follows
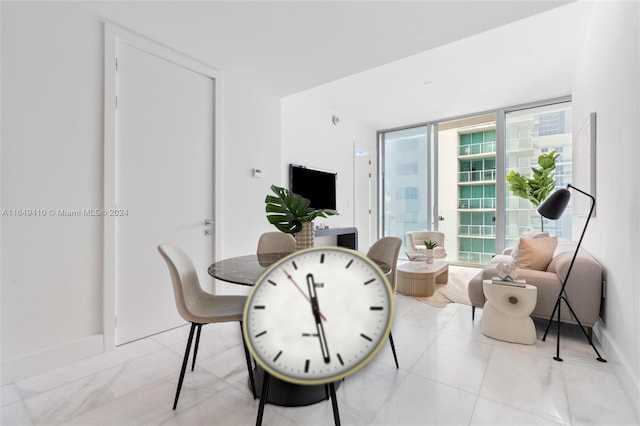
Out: 11:26:53
